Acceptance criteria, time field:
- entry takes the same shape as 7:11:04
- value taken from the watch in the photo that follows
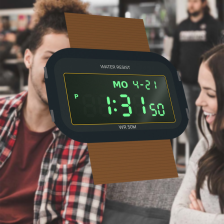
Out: 1:31:50
